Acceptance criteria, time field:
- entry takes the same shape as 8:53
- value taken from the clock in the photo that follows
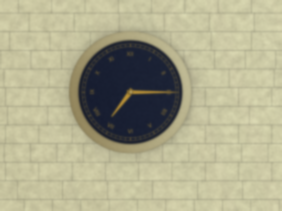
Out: 7:15
